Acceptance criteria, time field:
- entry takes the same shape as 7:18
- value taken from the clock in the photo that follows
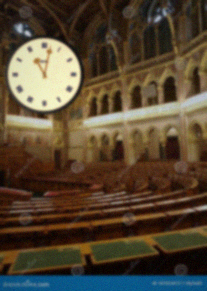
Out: 11:02
